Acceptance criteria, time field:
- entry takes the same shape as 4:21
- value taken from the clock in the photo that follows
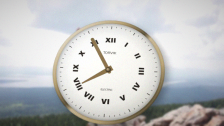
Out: 7:55
